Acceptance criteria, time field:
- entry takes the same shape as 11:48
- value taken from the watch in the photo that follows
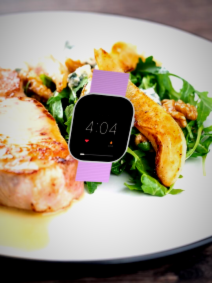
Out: 4:04
